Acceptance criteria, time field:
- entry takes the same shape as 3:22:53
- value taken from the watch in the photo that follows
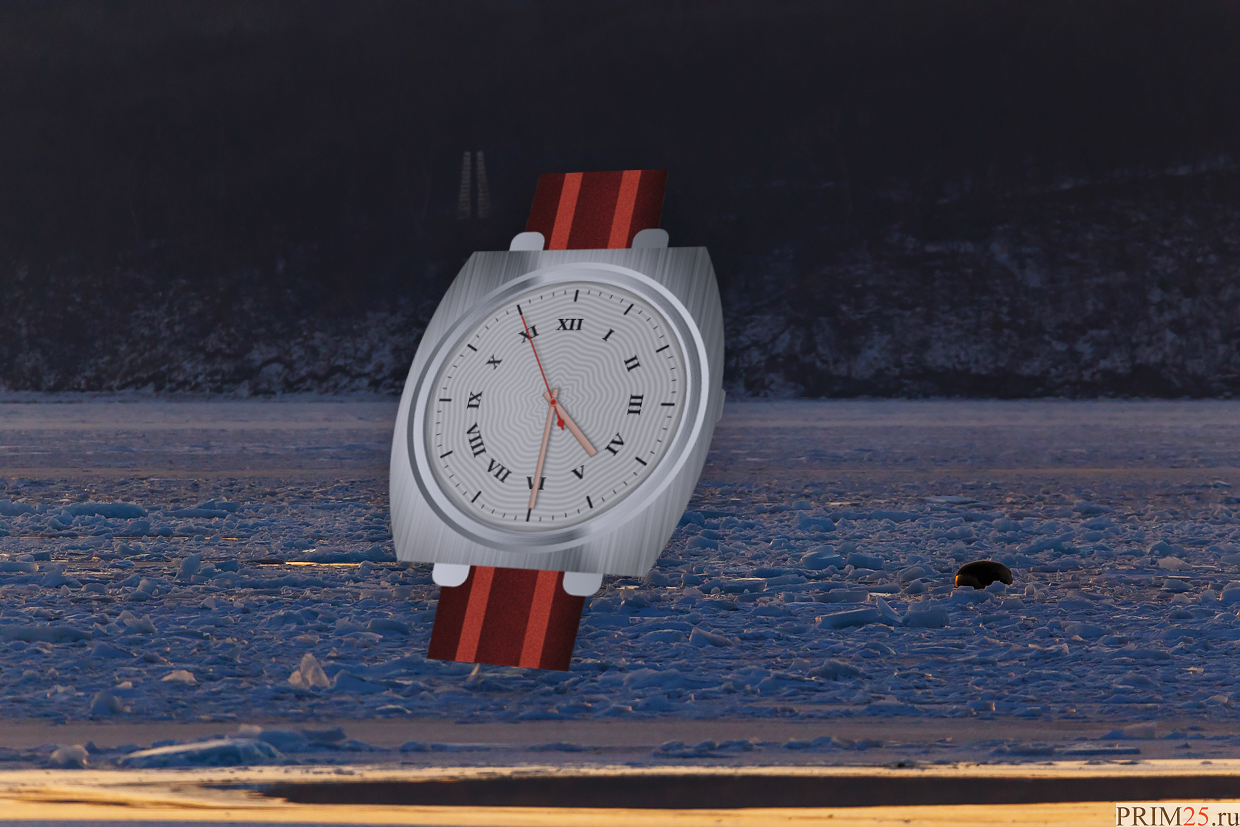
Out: 4:29:55
